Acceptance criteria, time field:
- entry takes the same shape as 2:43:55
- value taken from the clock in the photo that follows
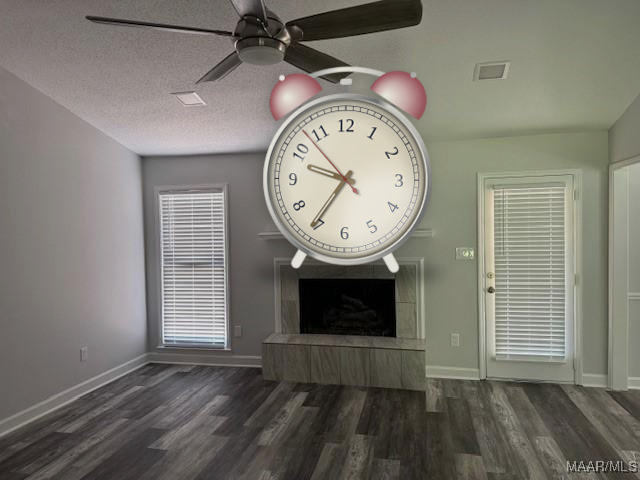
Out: 9:35:53
